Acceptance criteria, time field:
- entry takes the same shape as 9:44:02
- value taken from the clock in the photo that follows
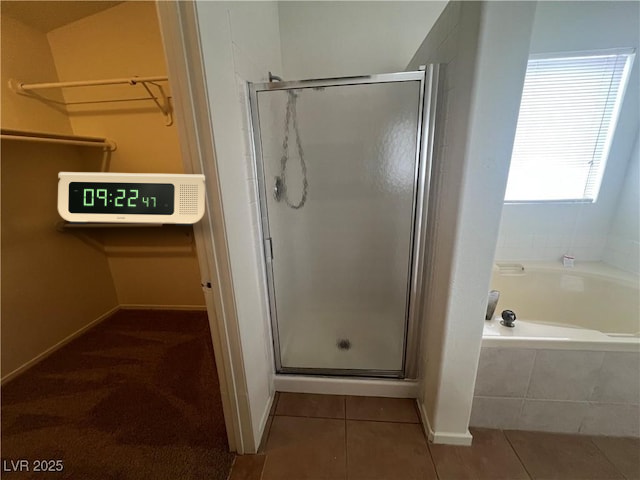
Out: 9:22:47
